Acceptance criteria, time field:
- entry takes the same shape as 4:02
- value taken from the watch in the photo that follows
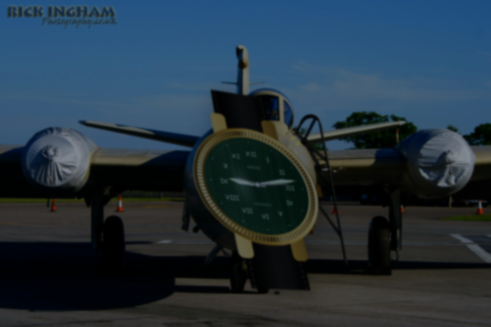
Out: 9:13
